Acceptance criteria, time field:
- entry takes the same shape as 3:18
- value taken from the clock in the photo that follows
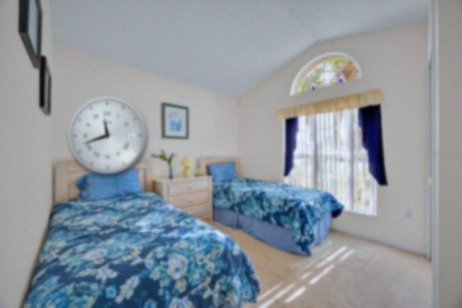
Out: 11:42
